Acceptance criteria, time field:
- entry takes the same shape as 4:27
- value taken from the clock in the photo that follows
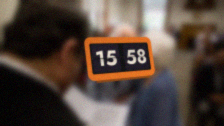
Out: 15:58
